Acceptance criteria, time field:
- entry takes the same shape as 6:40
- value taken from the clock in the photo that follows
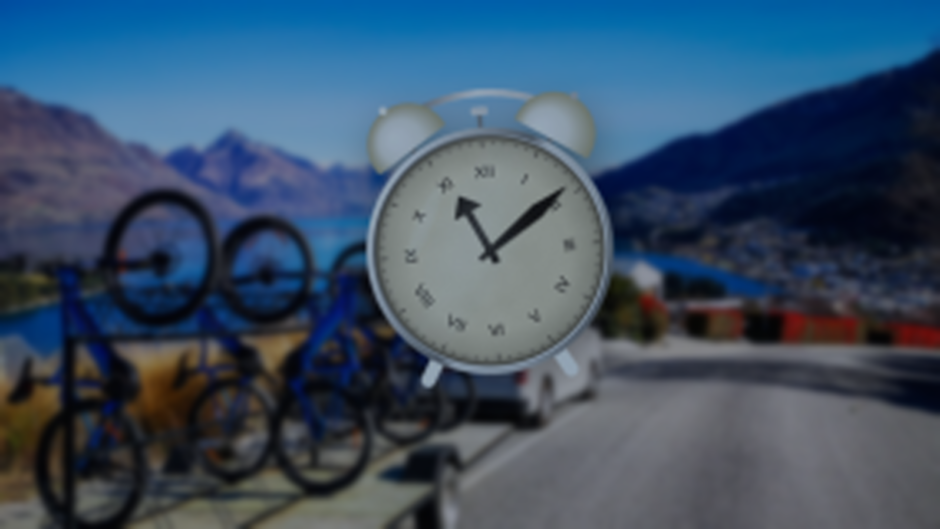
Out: 11:09
